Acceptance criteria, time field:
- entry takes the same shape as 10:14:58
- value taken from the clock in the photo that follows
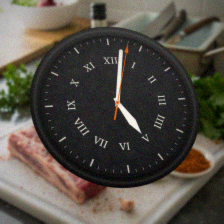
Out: 5:02:03
